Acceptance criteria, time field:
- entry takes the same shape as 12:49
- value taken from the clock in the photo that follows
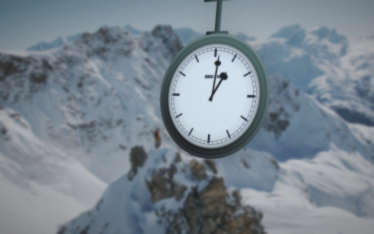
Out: 1:01
